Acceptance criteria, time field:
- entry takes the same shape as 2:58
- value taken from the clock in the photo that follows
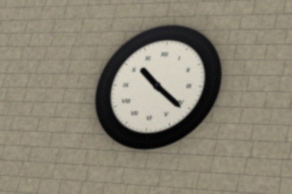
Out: 10:21
